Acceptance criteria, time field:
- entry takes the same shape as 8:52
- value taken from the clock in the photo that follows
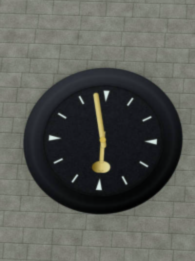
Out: 5:58
